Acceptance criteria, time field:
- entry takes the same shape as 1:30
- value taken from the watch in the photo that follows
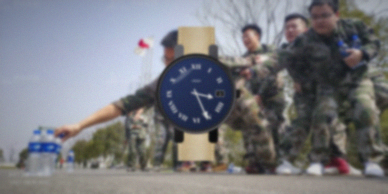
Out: 3:26
